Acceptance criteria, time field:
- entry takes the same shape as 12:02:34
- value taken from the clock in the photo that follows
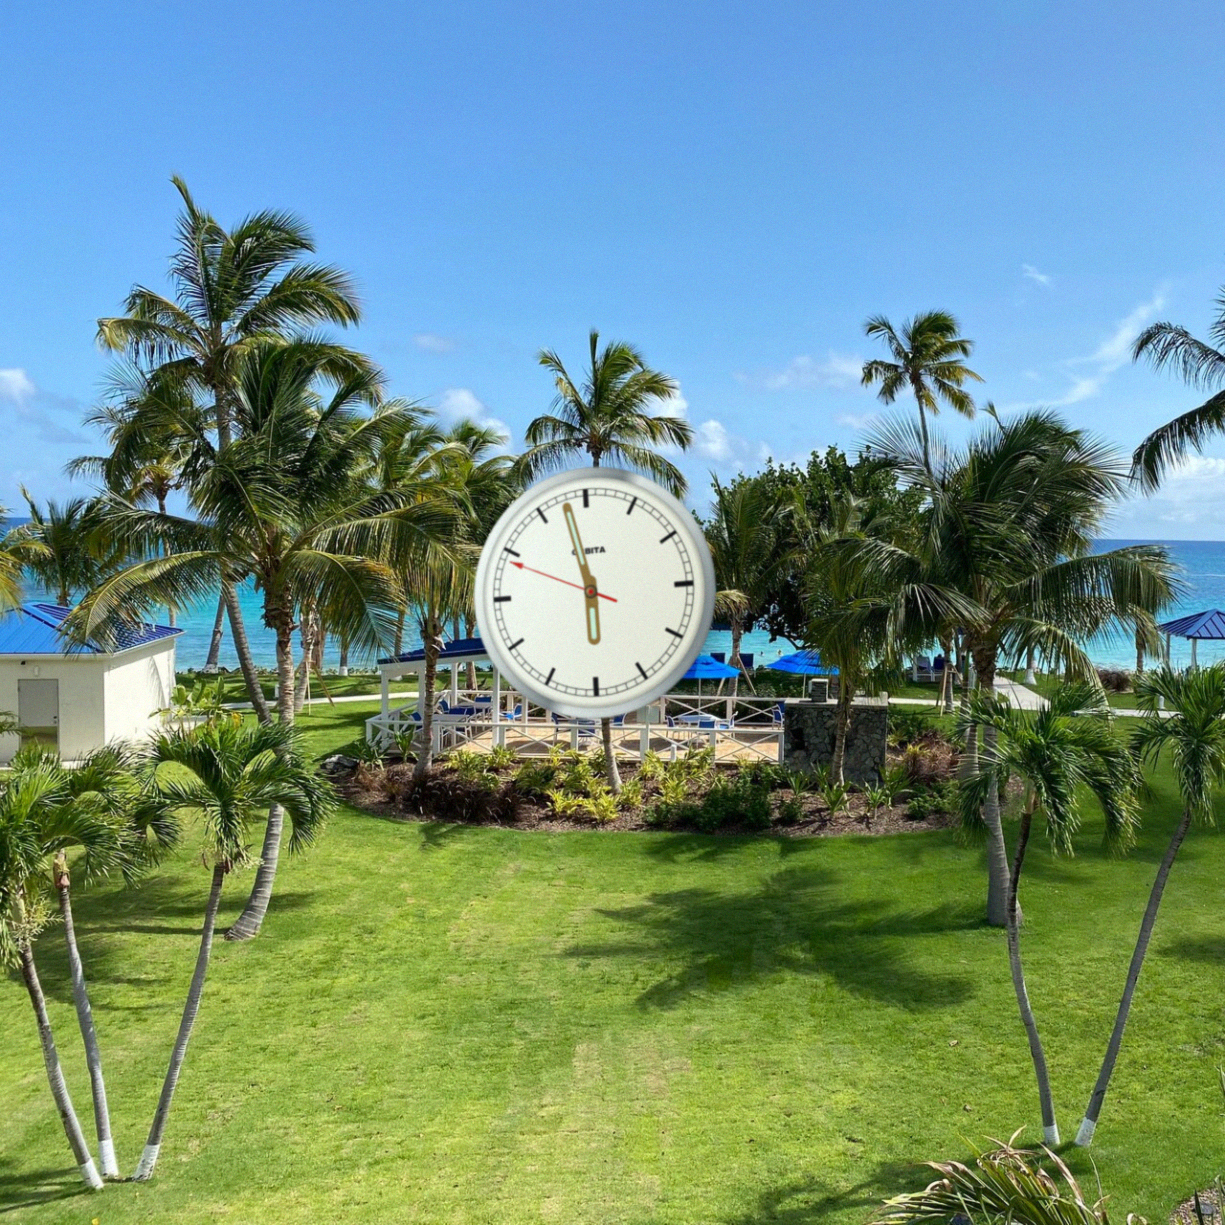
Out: 5:57:49
